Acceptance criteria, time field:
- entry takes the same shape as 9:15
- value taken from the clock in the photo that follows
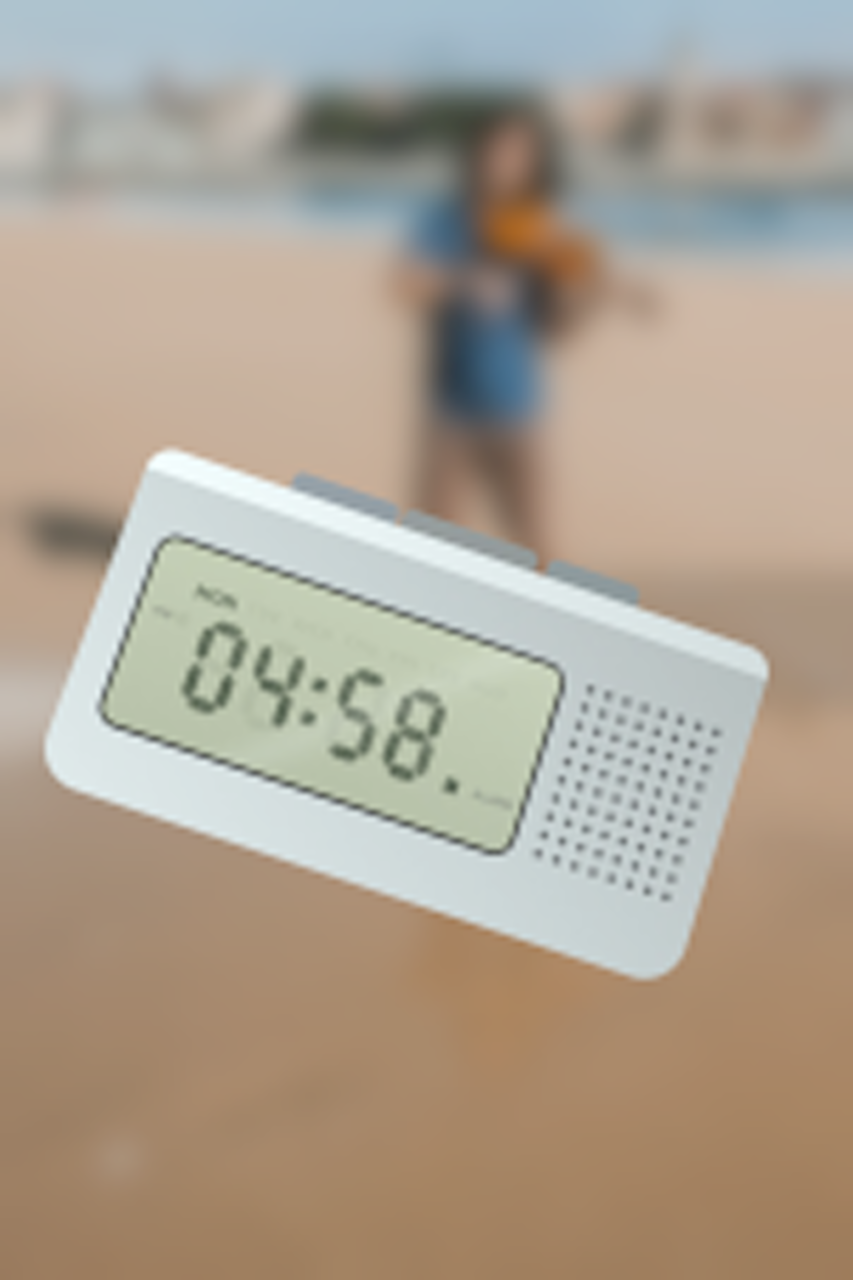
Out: 4:58
